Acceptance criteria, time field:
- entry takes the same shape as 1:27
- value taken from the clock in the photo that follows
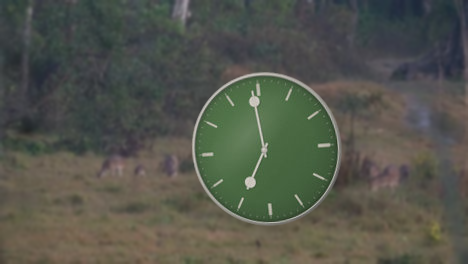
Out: 6:59
